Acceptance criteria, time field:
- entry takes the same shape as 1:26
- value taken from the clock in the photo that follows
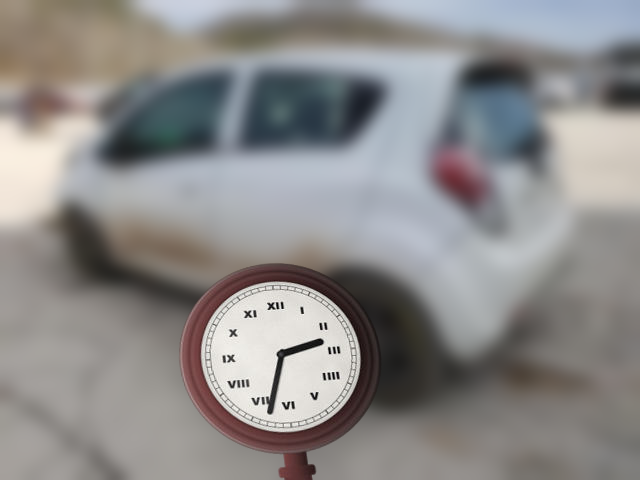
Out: 2:33
